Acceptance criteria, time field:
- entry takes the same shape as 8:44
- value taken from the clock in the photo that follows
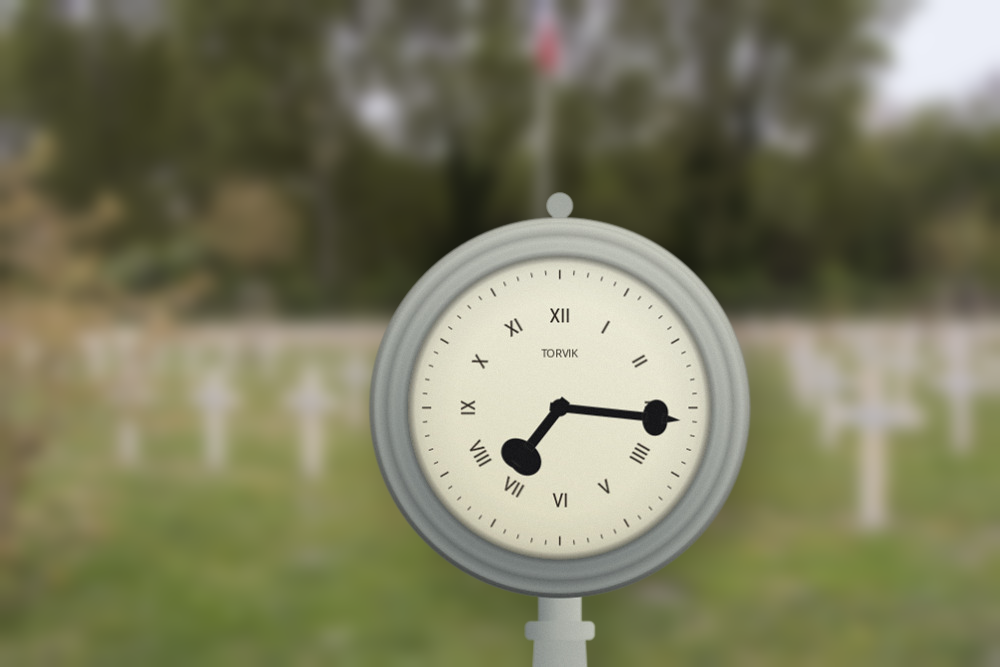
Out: 7:16
